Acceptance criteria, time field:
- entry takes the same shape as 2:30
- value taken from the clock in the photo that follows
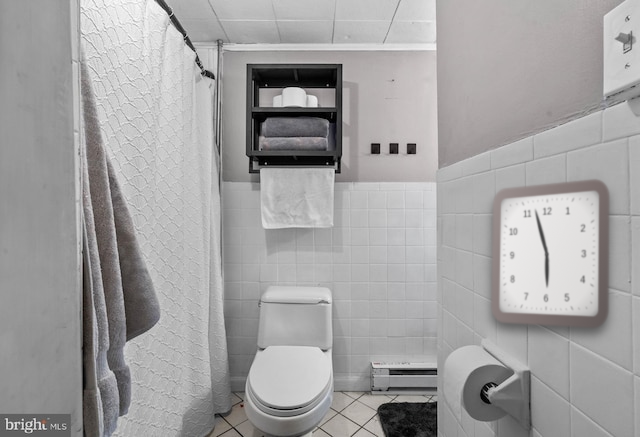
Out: 5:57
